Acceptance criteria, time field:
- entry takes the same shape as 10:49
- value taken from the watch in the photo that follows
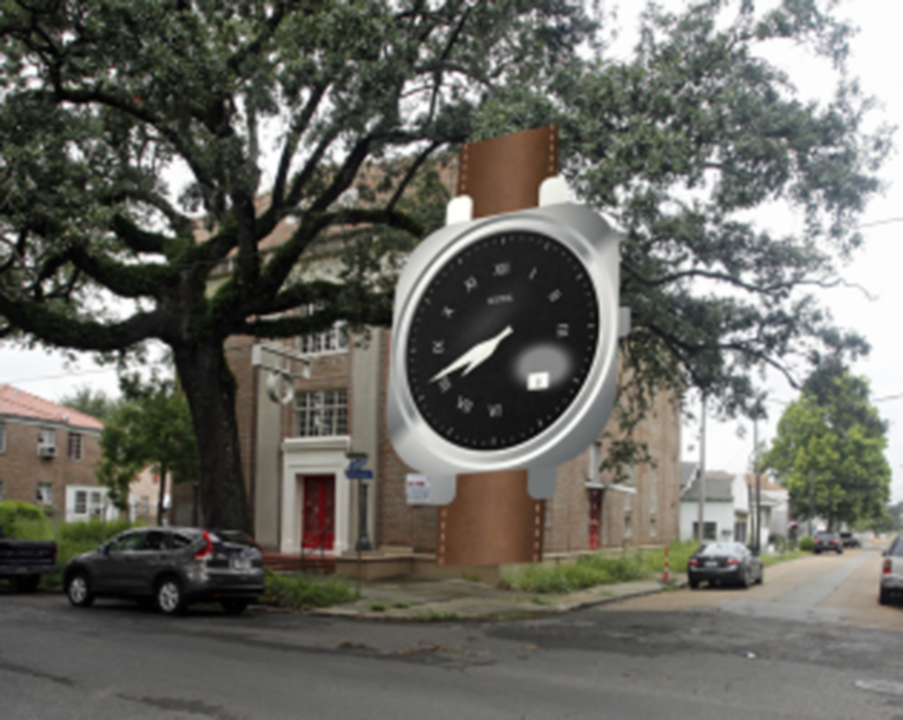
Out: 7:41
